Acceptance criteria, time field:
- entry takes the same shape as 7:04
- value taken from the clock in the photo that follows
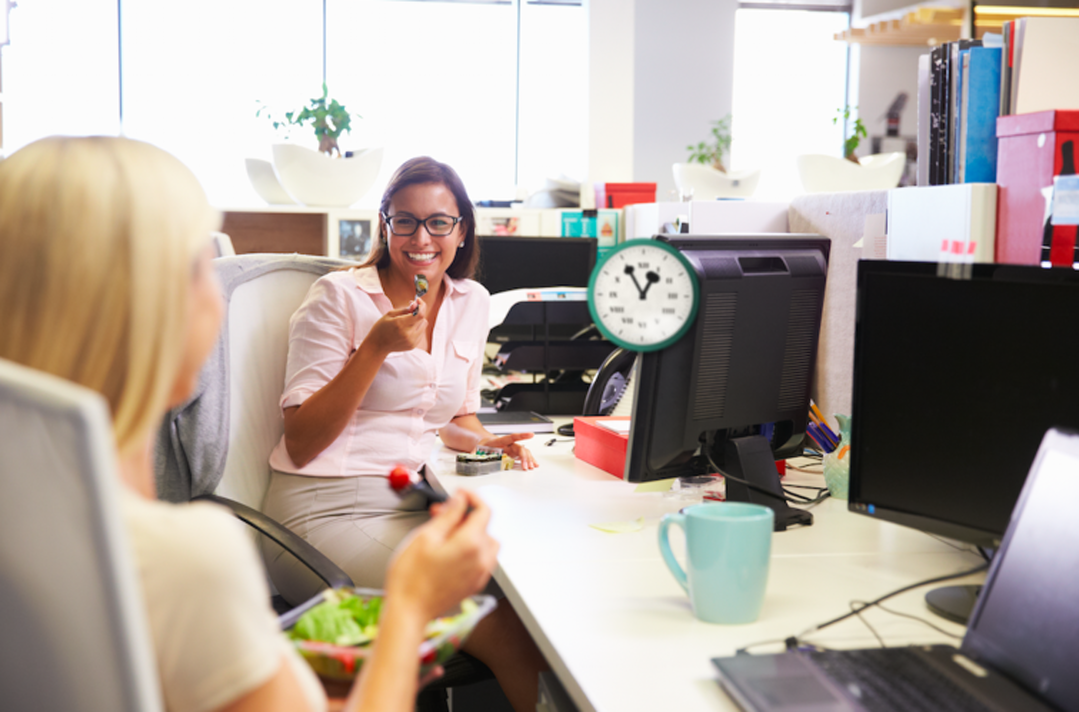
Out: 12:55
